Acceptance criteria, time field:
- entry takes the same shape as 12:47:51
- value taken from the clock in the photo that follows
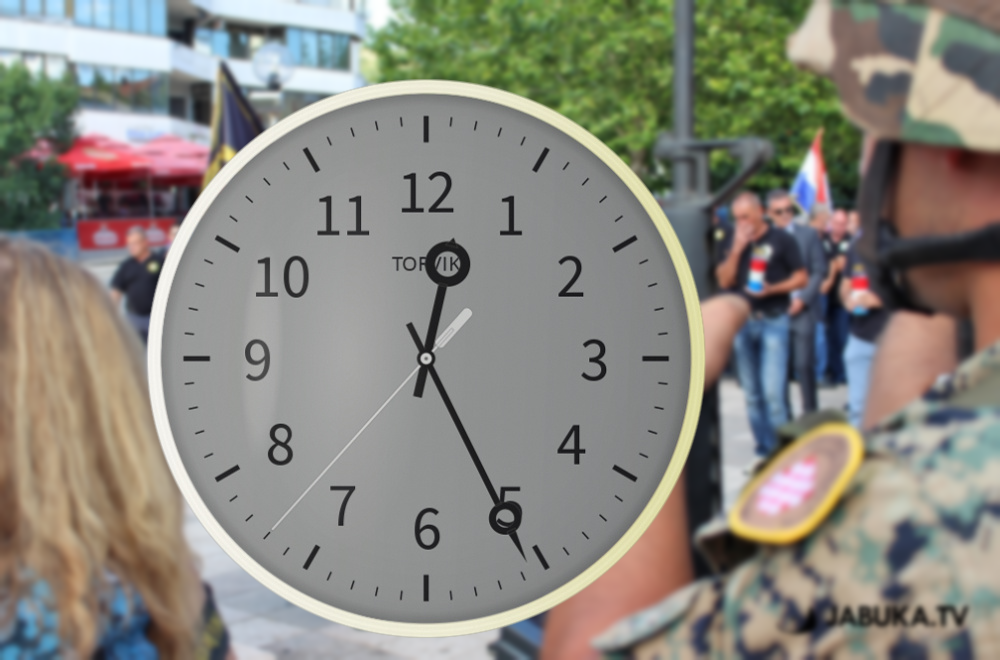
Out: 12:25:37
